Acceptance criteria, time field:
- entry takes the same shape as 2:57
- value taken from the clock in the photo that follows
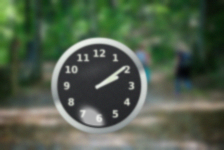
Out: 2:09
